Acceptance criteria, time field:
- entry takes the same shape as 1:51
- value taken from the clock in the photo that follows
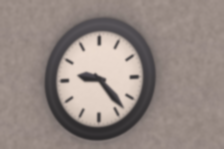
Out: 9:23
